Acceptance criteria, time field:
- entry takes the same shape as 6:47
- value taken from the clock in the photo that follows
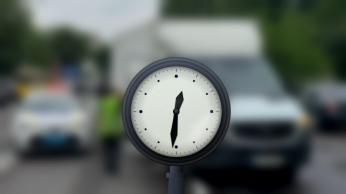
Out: 12:31
